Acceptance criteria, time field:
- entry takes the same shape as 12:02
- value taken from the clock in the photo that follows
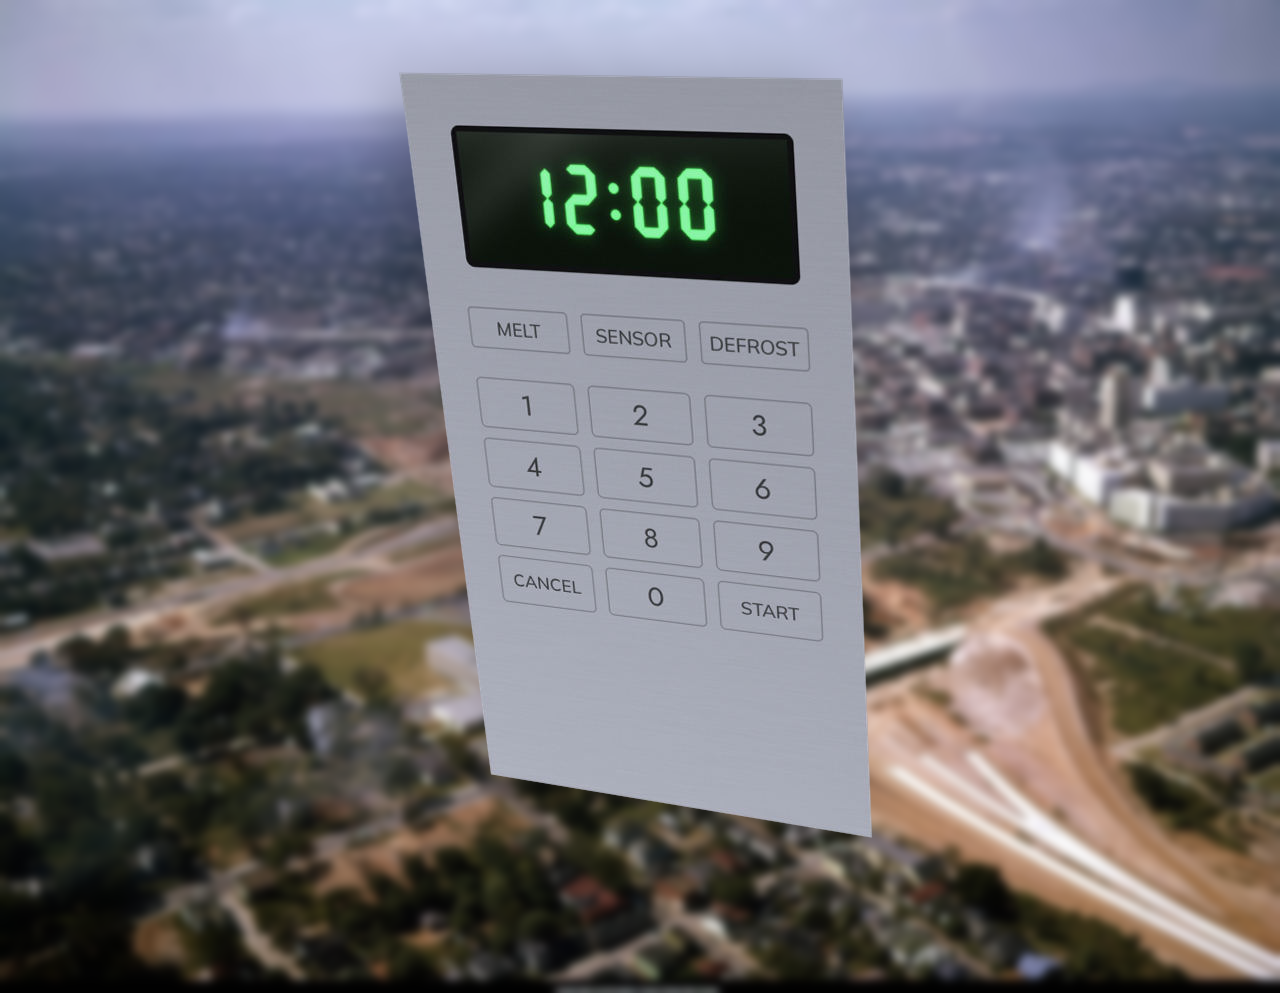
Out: 12:00
